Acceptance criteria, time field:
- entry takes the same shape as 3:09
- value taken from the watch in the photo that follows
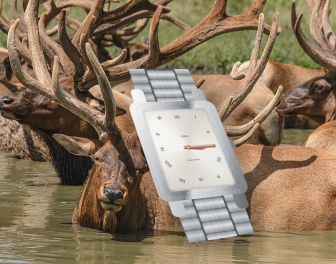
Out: 3:15
